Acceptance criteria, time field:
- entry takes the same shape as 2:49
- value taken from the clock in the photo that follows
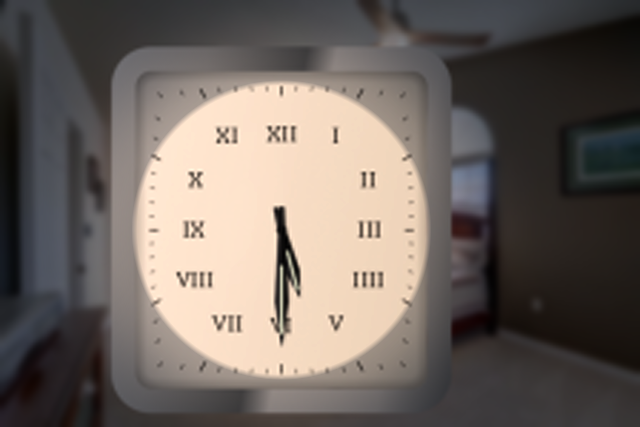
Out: 5:30
